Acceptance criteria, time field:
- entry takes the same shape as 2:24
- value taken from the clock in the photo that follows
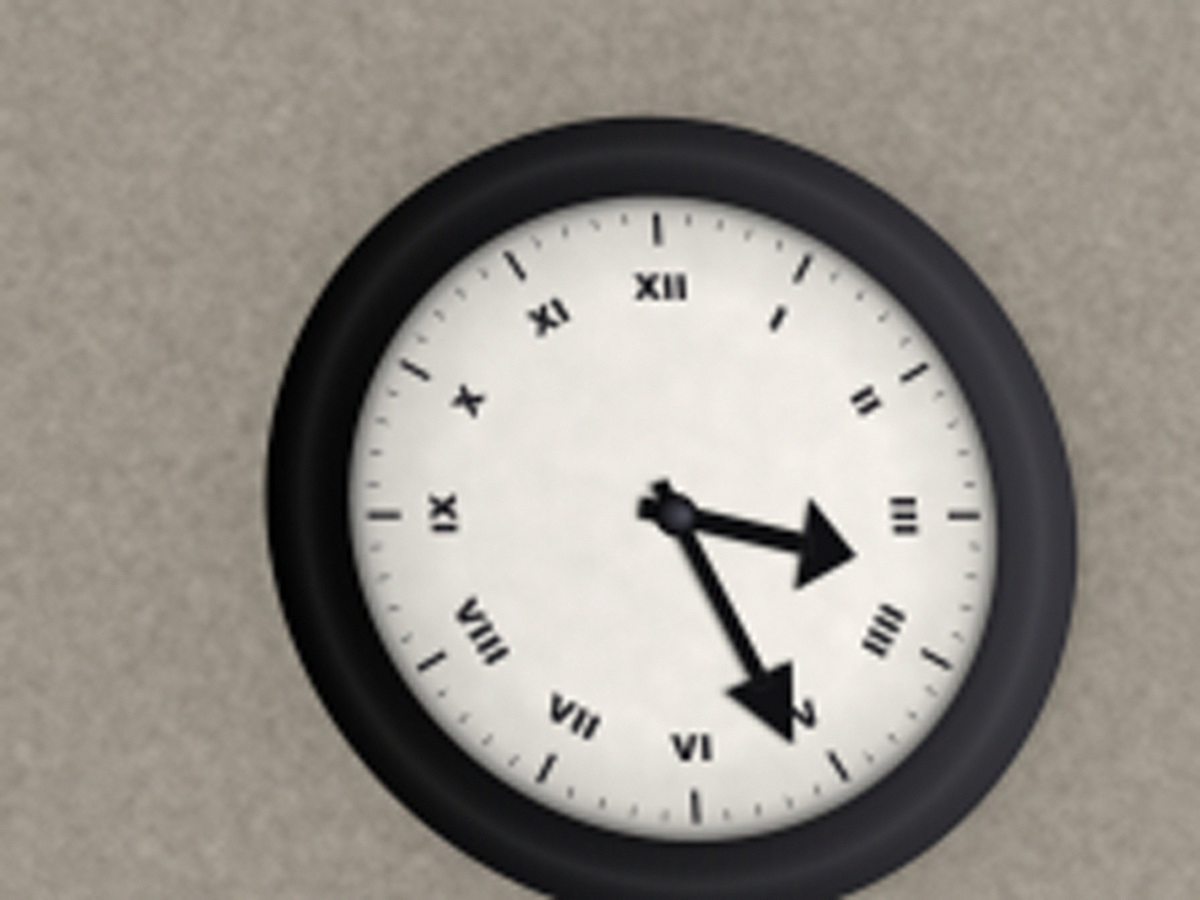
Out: 3:26
